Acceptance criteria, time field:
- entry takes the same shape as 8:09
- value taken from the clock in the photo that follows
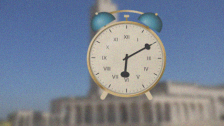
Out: 6:10
